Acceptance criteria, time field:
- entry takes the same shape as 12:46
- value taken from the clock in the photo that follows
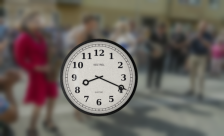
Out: 8:19
